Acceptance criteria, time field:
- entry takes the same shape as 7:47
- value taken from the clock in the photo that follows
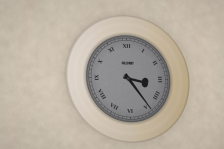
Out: 3:24
